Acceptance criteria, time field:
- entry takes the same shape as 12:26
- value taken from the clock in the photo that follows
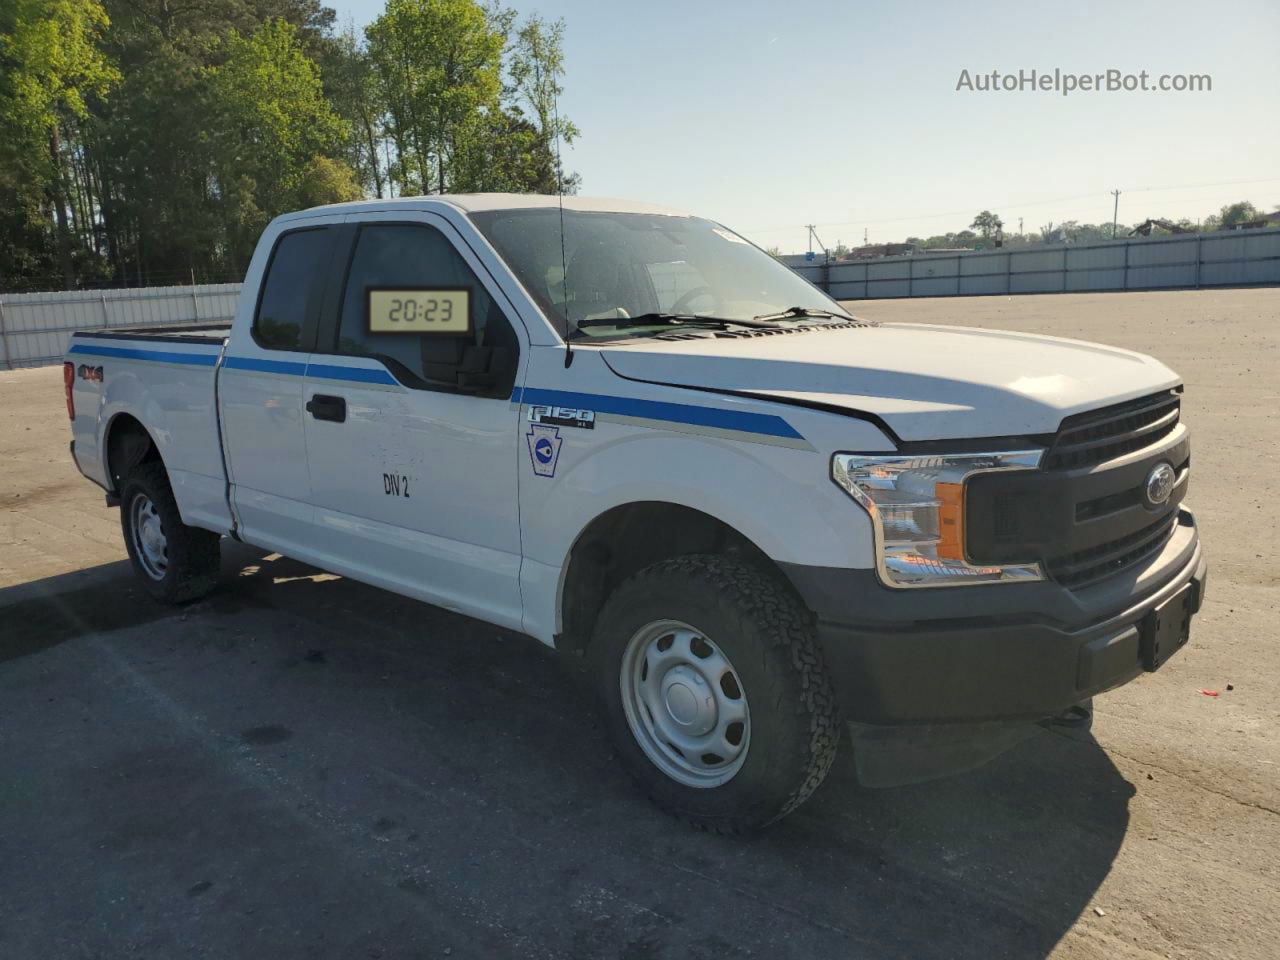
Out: 20:23
